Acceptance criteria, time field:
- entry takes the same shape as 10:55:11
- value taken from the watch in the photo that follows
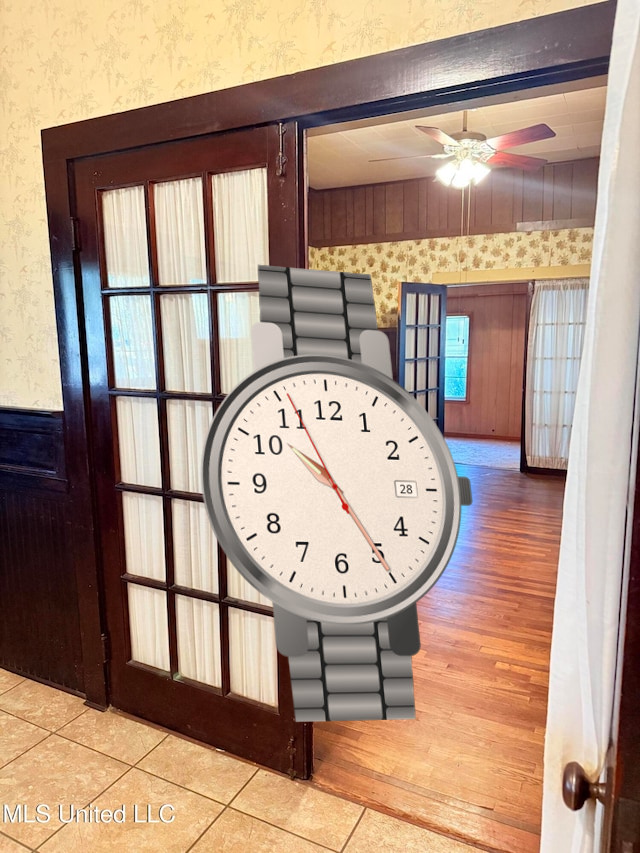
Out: 10:24:56
